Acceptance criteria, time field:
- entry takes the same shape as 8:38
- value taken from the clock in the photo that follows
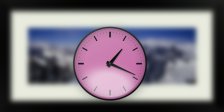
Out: 1:19
